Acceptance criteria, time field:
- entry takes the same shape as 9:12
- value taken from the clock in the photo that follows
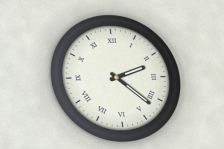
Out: 2:22
